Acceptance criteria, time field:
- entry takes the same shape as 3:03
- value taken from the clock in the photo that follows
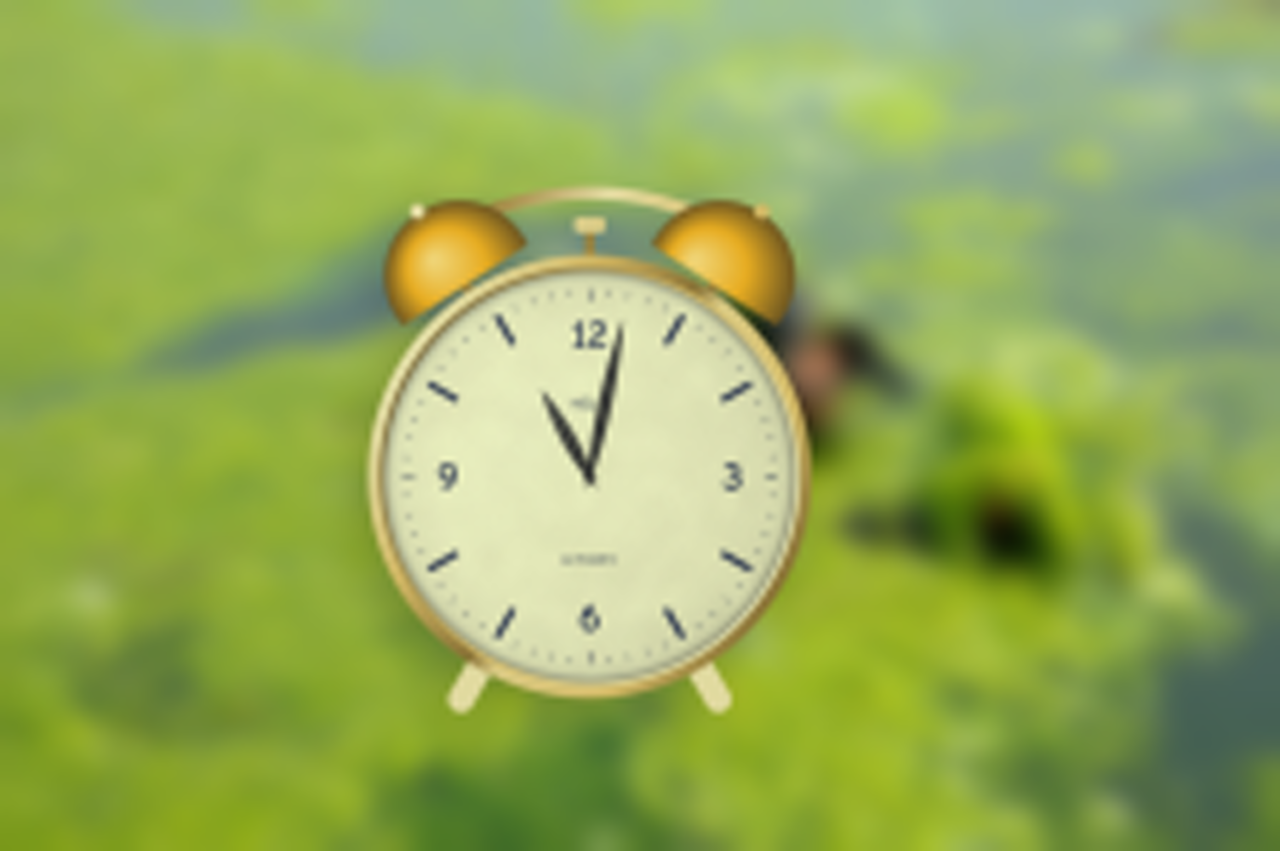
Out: 11:02
